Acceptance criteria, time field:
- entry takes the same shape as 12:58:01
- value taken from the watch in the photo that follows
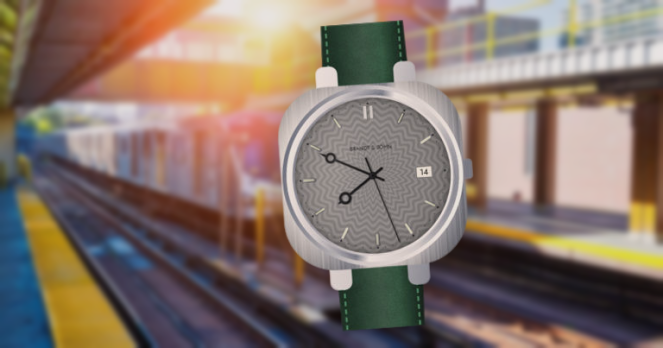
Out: 7:49:27
